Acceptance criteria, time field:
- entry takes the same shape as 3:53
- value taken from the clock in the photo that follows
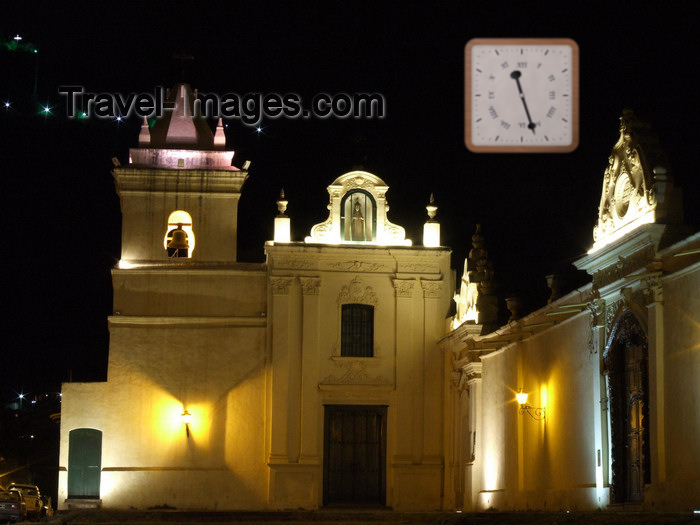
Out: 11:27
